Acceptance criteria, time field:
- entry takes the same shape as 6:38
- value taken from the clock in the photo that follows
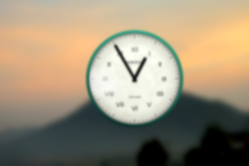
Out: 12:55
